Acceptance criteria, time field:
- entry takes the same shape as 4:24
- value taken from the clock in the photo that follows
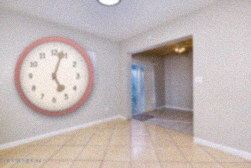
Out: 5:03
